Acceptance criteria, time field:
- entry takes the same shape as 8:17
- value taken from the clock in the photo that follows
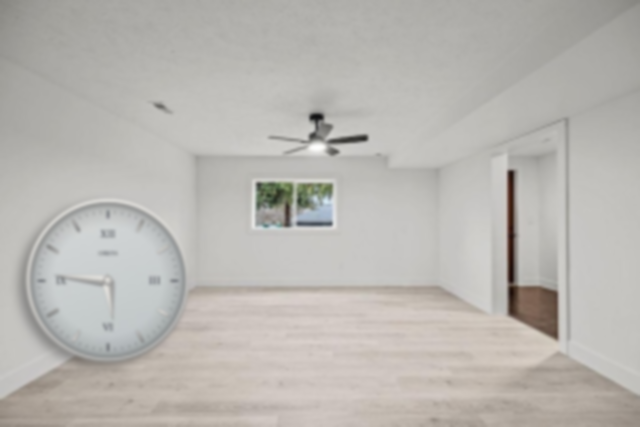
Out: 5:46
